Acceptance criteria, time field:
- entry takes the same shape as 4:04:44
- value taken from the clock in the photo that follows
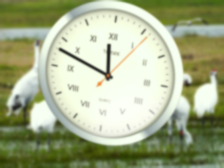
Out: 11:48:06
